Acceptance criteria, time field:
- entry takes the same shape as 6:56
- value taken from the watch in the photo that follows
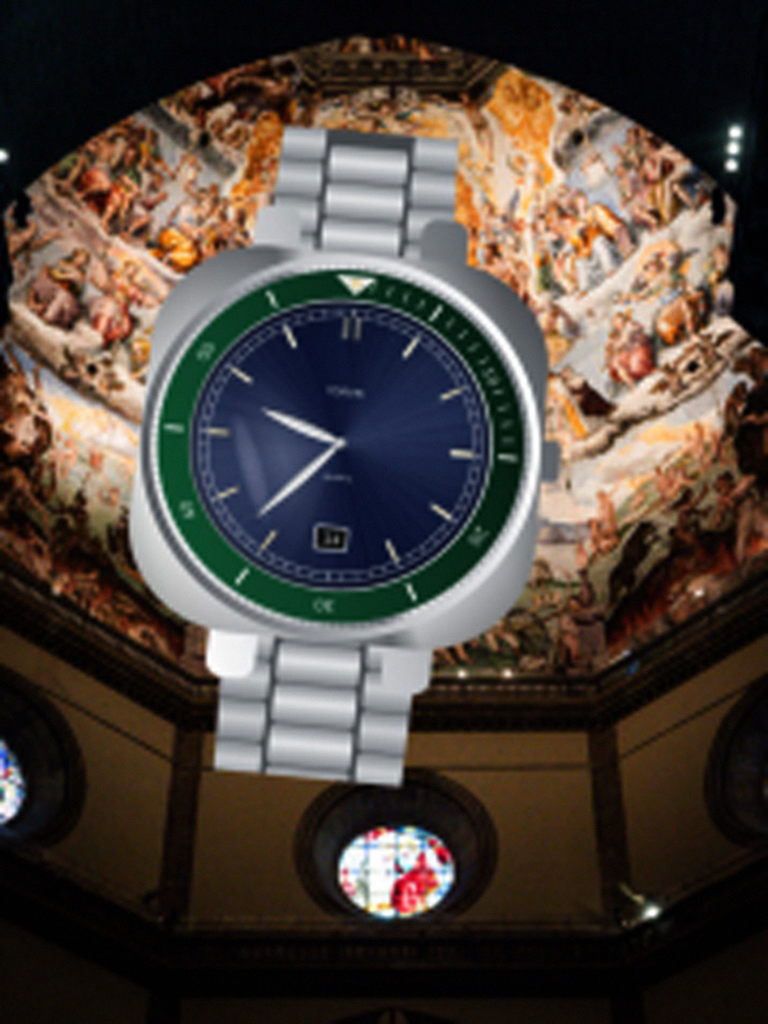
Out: 9:37
